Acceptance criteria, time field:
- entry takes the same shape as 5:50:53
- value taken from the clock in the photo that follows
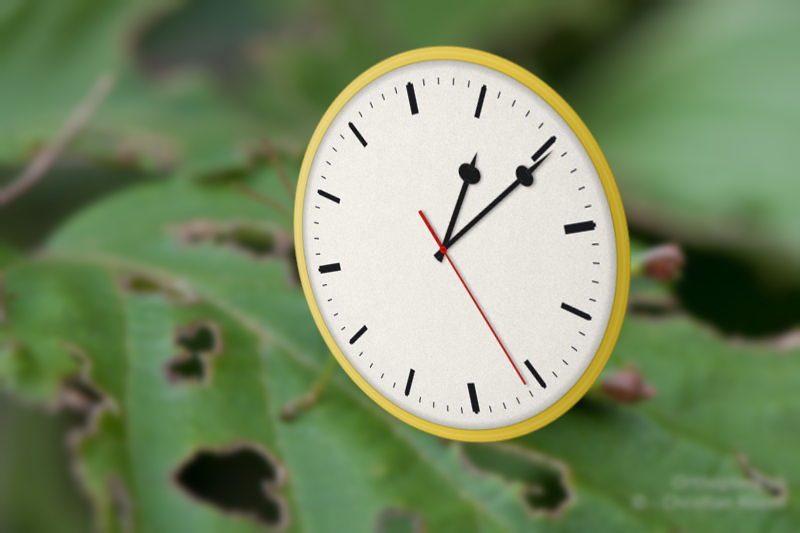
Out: 1:10:26
